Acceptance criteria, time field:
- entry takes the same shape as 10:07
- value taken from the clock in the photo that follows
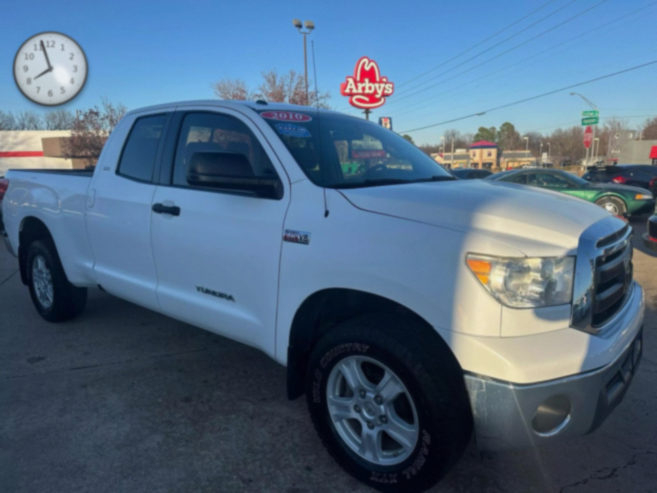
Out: 7:57
